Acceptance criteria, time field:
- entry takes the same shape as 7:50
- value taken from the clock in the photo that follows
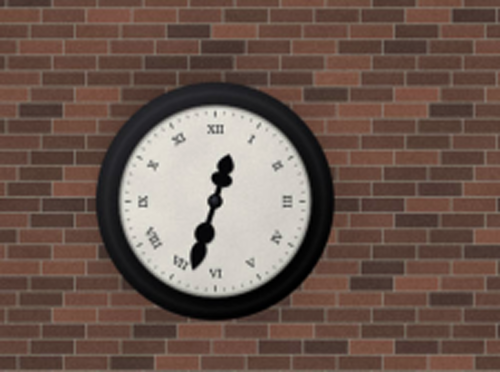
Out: 12:33
